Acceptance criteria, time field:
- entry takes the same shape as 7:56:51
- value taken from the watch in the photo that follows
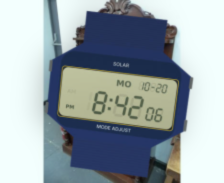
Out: 8:42:06
